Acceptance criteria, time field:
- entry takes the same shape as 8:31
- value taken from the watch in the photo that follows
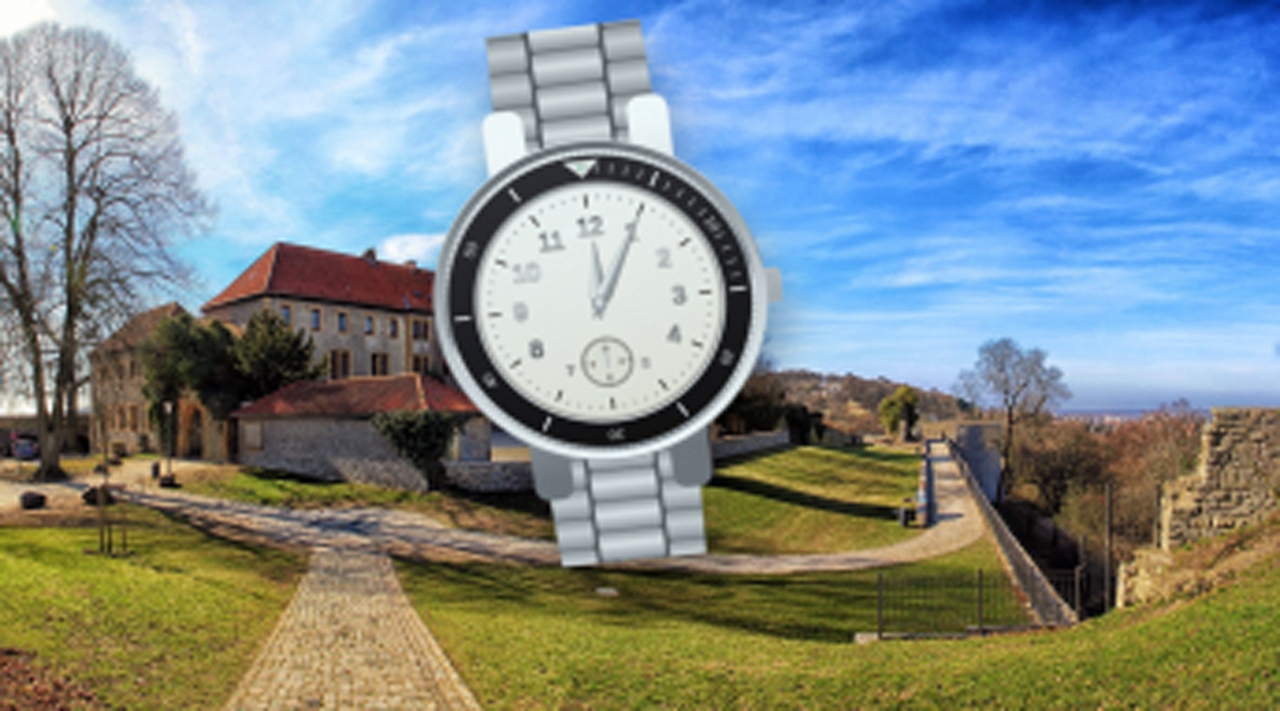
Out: 12:05
